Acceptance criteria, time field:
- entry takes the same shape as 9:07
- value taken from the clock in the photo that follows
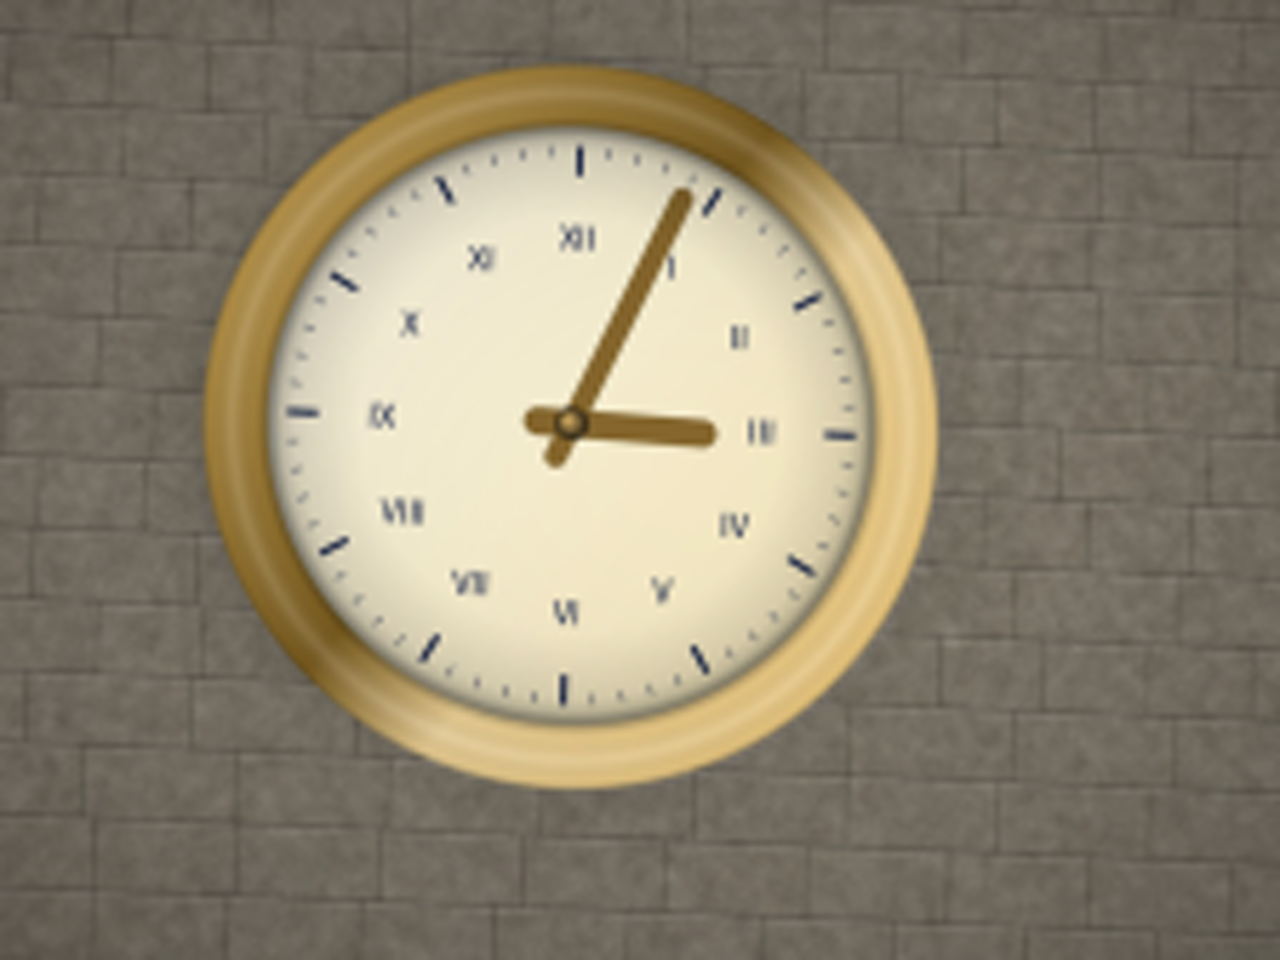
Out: 3:04
